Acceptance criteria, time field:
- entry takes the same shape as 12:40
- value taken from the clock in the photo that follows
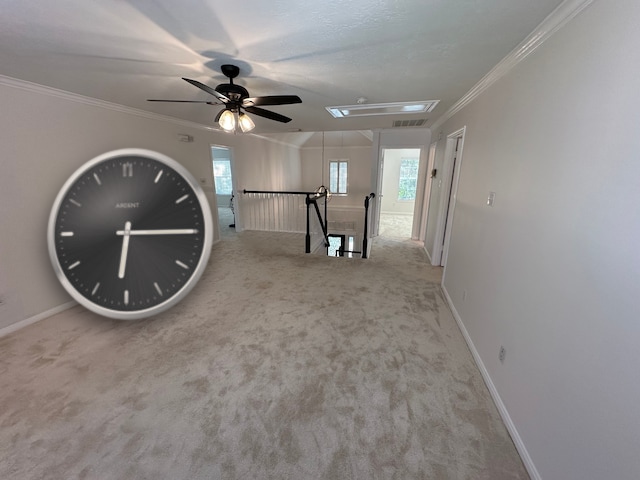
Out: 6:15
